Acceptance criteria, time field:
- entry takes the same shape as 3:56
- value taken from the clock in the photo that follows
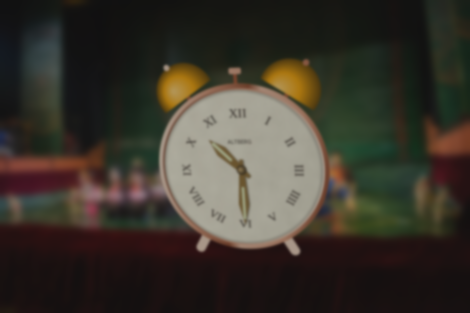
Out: 10:30
